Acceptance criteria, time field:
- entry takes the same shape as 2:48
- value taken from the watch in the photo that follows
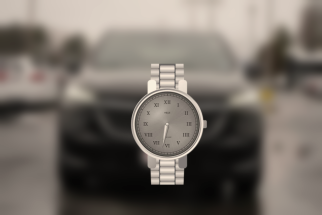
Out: 6:32
